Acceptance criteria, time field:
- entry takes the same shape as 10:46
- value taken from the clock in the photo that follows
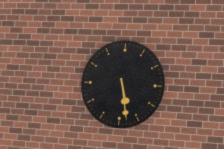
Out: 5:28
